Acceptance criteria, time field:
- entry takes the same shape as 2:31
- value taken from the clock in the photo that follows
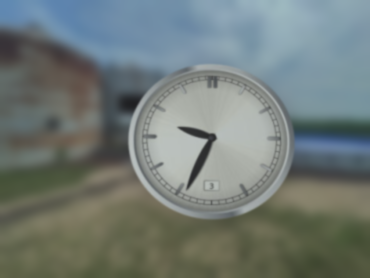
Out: 9:34
